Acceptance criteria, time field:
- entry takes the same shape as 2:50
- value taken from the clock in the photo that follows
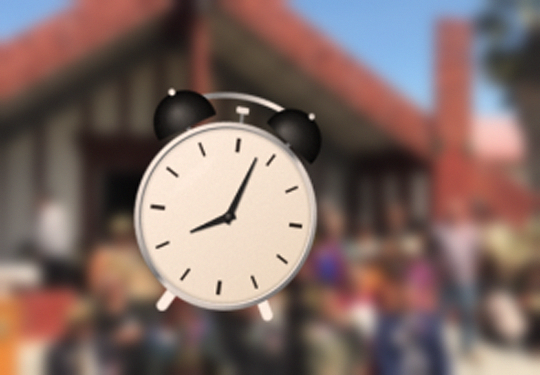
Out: 8:03
